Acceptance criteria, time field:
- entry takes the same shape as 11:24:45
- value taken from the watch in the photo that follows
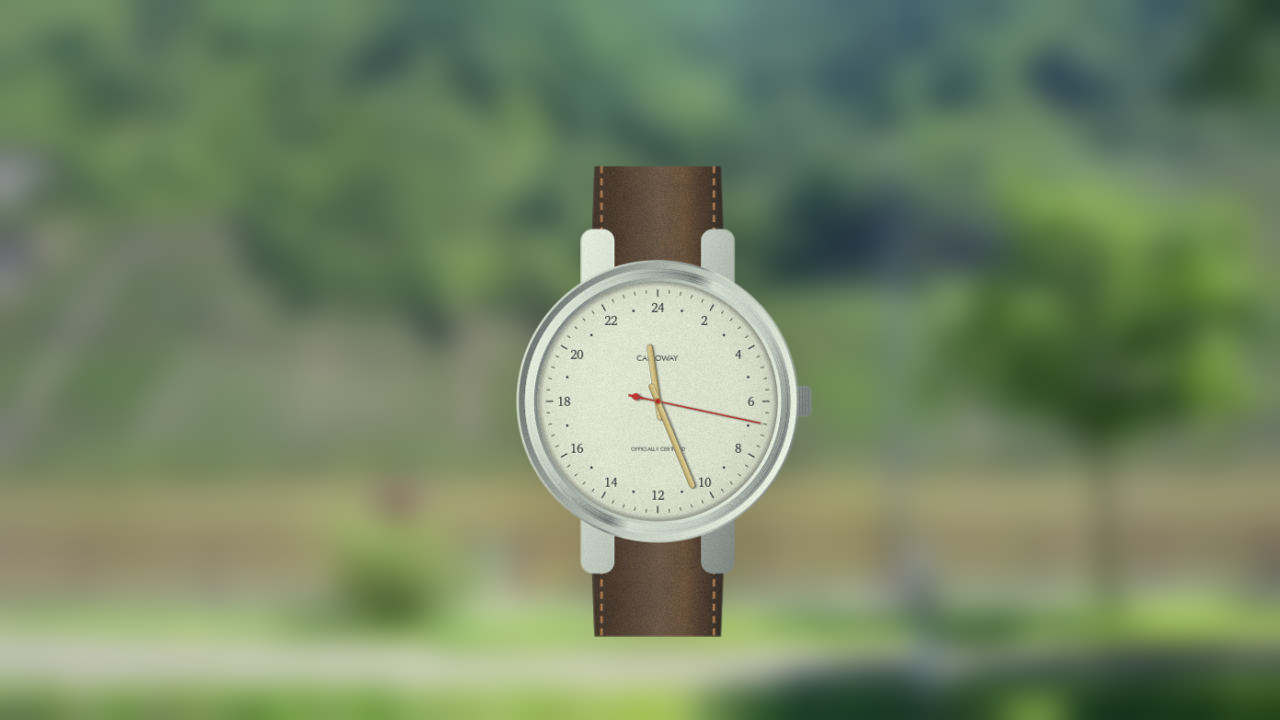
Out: 23:26:17
